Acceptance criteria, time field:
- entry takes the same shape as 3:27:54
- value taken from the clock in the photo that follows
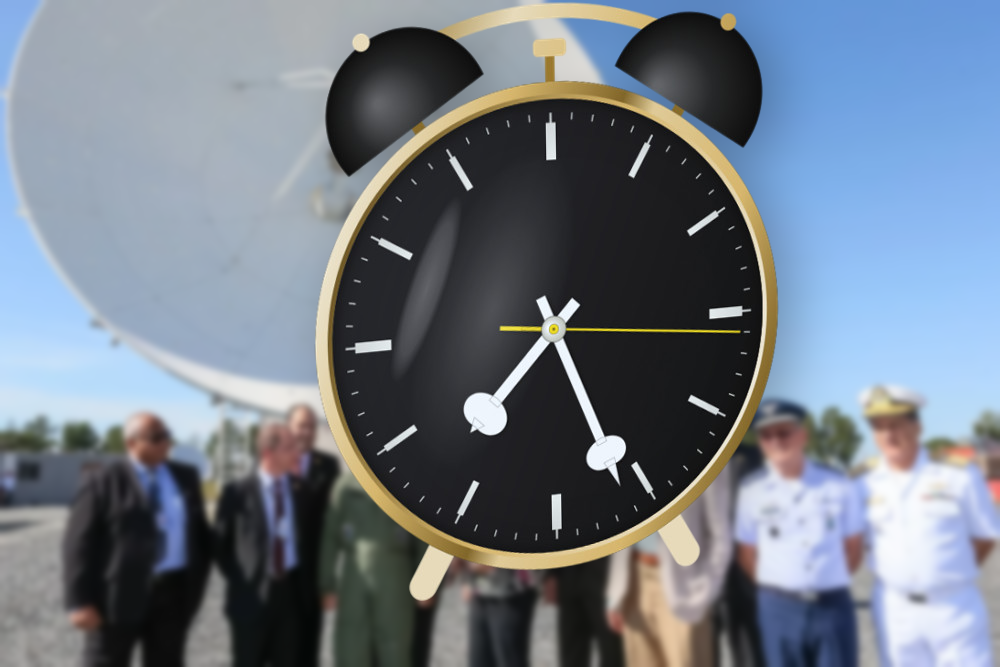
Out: 7:26:16
